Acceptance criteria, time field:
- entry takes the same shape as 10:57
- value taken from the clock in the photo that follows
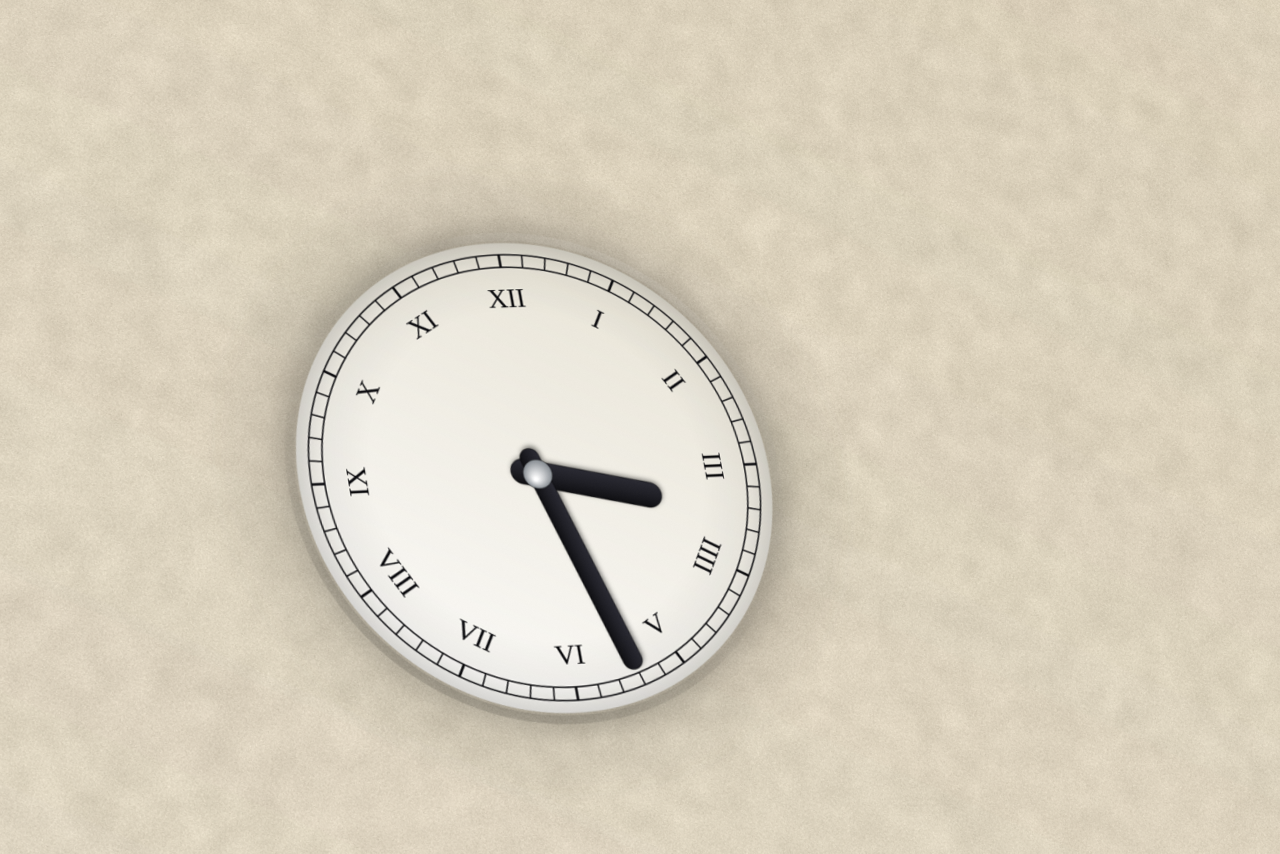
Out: 3:27
